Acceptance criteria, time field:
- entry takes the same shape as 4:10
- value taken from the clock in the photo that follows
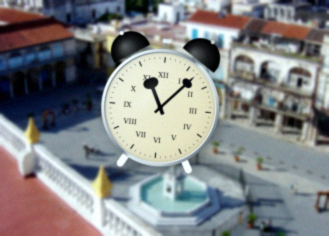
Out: 11:07
